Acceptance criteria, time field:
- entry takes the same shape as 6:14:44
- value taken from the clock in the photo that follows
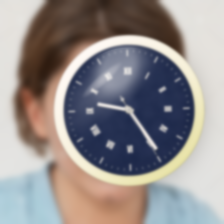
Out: 9:24:25
